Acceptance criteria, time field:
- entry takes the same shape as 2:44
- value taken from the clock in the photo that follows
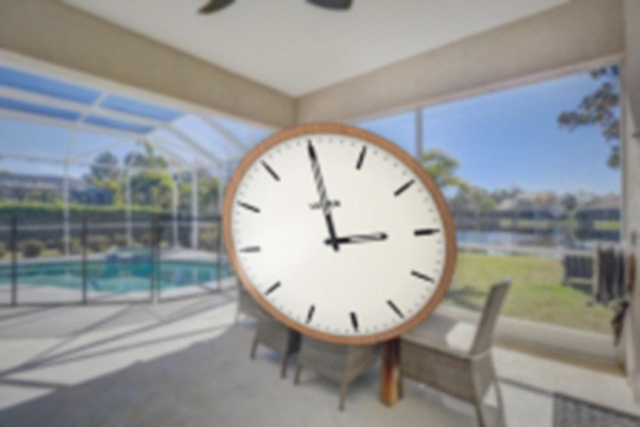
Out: 3:00
